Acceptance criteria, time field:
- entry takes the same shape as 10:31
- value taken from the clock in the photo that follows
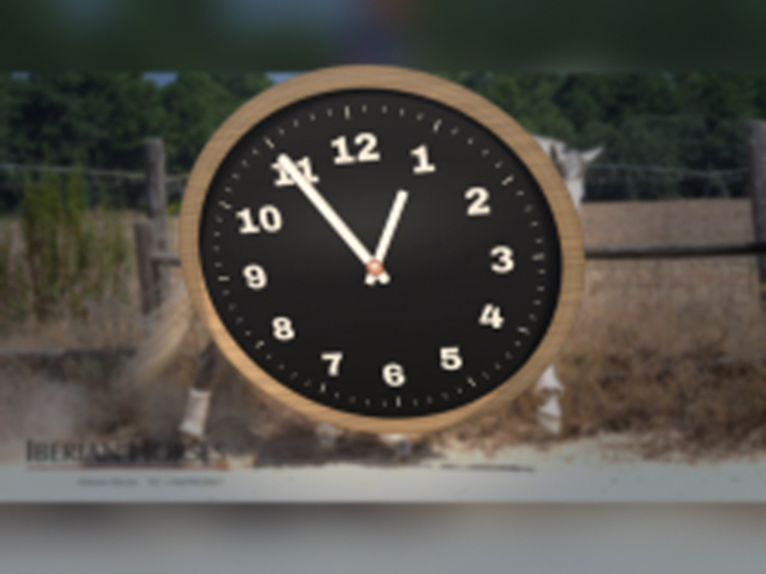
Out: 12:55
